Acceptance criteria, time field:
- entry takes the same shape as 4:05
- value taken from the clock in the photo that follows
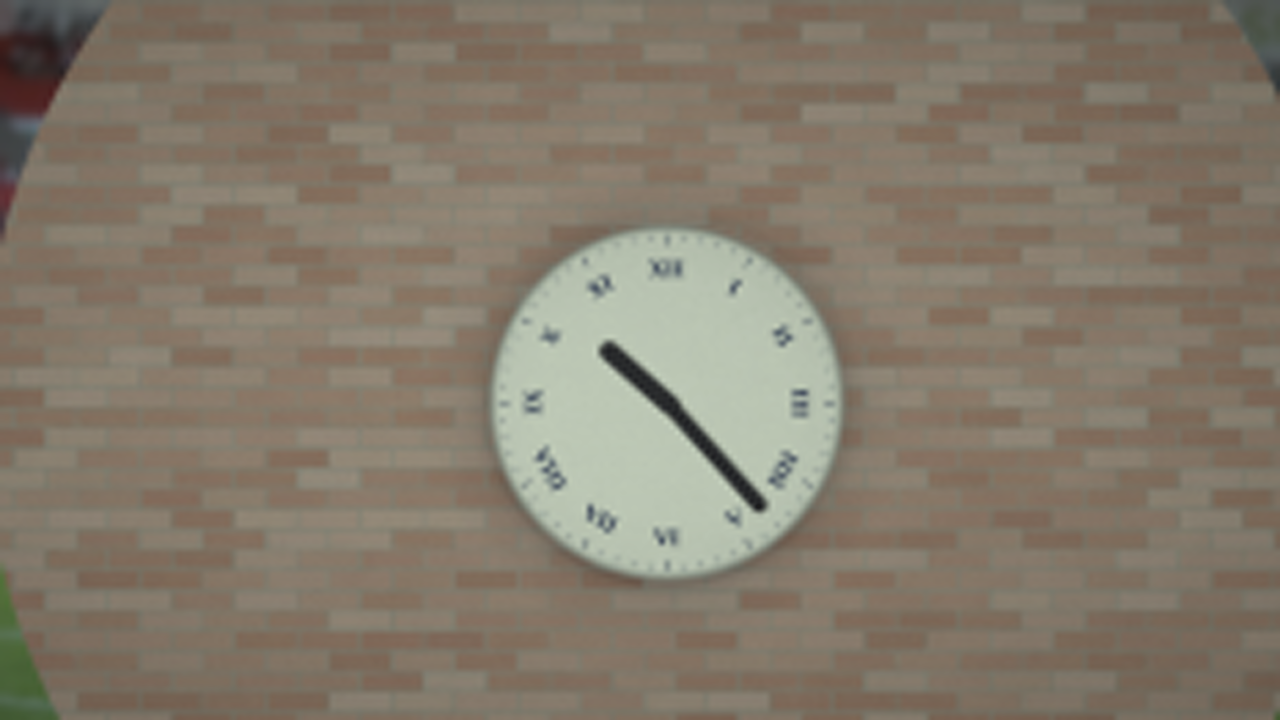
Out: 10:23
